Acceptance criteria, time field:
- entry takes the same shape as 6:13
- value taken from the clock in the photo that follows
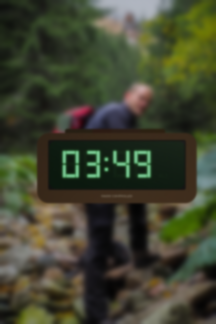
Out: 3:49
